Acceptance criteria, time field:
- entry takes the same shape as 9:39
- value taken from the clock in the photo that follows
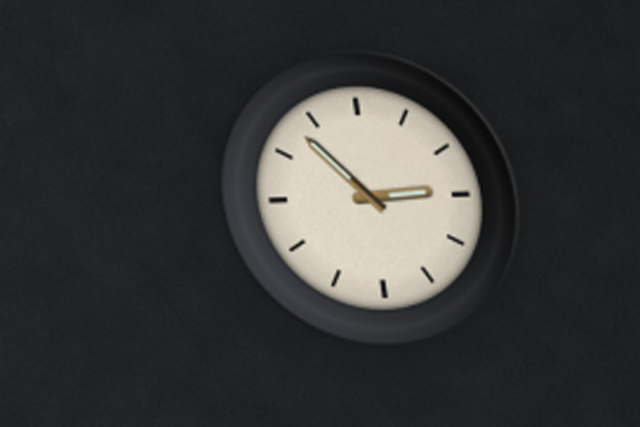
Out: 2:53
